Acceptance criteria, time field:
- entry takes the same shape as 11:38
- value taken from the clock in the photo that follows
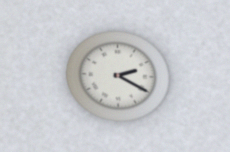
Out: 2:20
